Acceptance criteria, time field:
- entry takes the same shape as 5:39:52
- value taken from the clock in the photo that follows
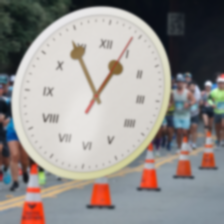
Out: 12:54:04
